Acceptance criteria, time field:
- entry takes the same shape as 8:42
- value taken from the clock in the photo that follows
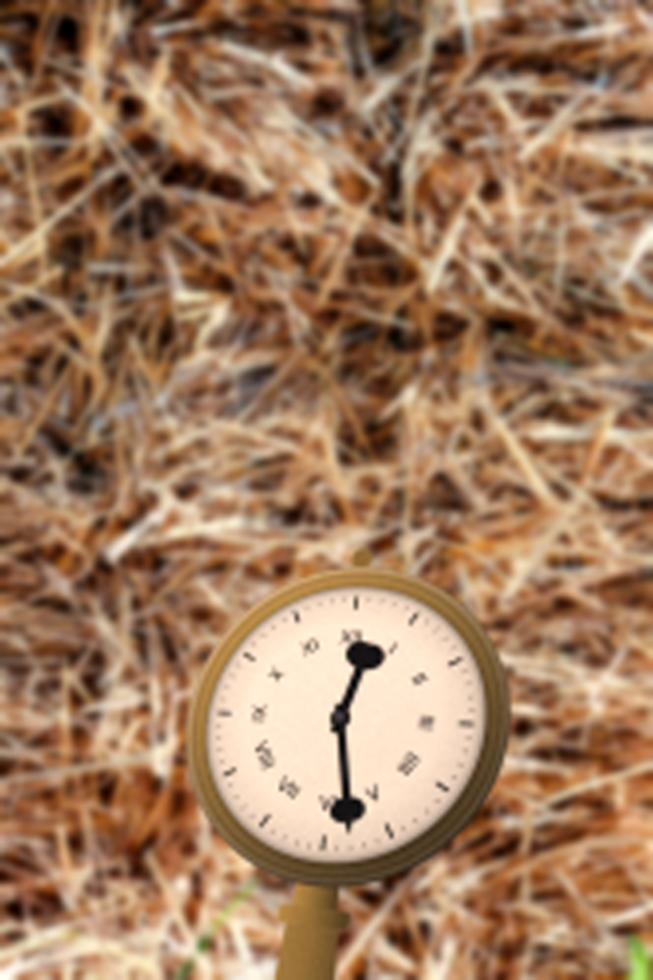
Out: 12:28
